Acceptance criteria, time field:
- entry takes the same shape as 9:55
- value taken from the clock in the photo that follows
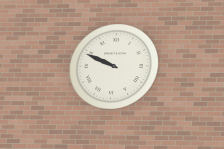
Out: 9:49
